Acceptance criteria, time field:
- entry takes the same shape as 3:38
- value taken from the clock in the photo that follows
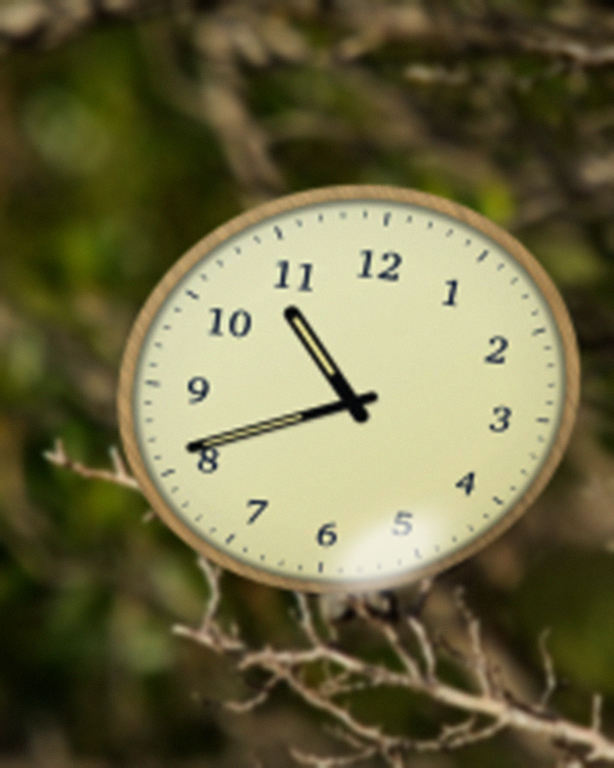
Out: 10:41
